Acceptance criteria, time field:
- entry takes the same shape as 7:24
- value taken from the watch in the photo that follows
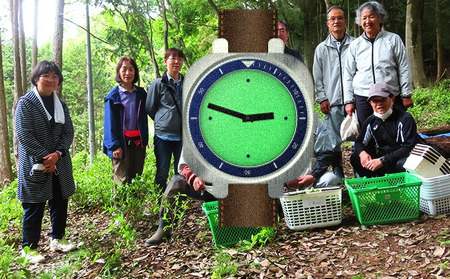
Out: 2:48
